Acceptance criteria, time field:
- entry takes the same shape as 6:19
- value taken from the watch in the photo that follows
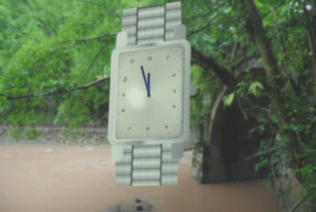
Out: 11:57
